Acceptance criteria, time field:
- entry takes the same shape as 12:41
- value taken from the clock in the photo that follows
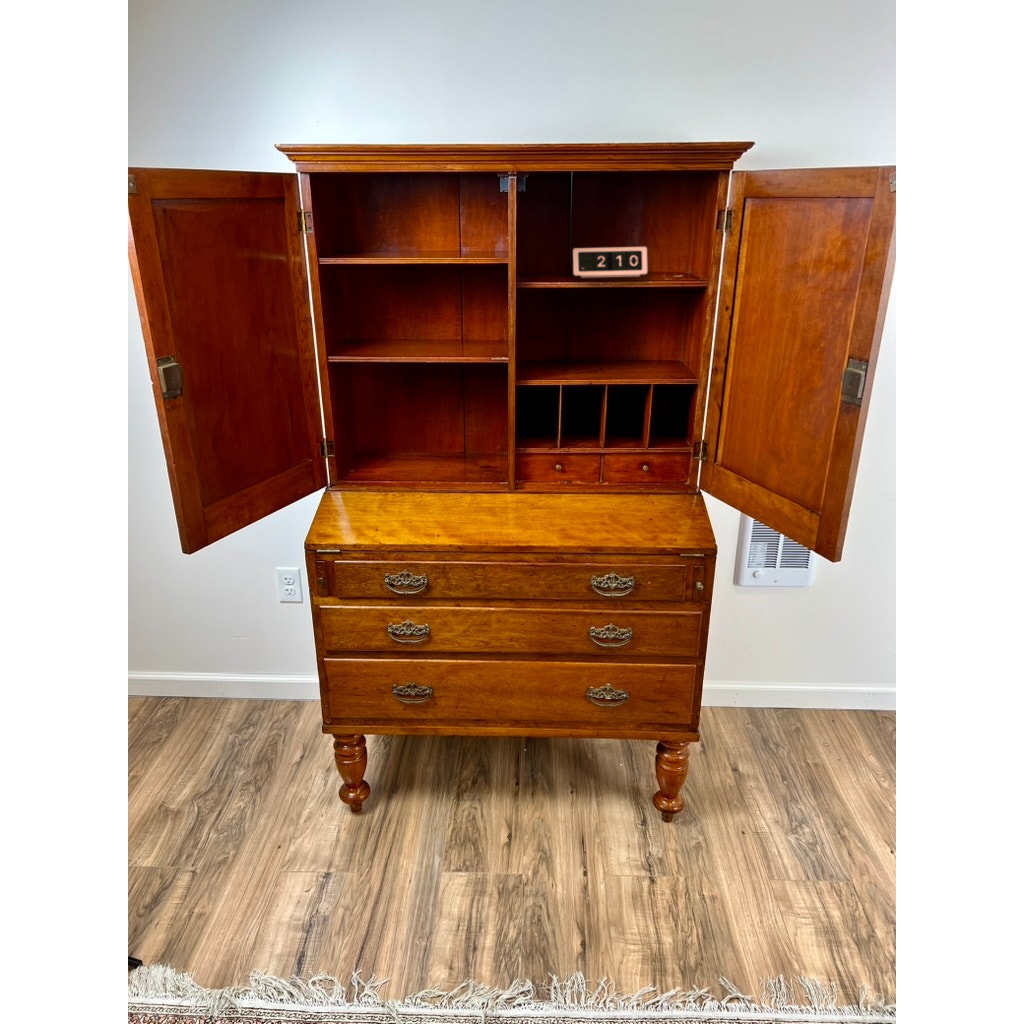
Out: 2:10
